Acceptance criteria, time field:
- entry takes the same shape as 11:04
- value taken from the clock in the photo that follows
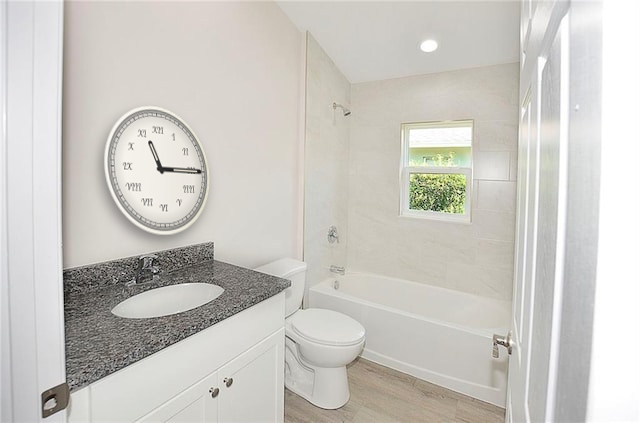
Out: 11:15
